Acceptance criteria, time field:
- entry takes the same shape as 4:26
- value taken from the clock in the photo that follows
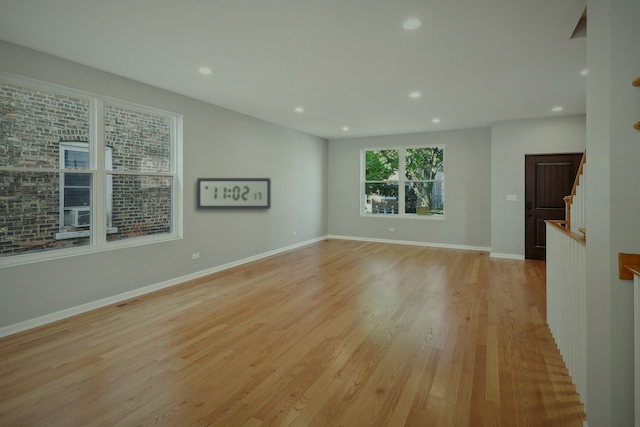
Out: 11:02
